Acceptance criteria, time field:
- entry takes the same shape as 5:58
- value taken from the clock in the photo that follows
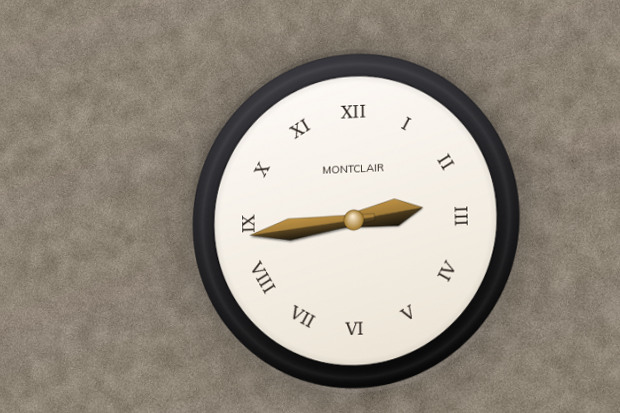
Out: 2:44
